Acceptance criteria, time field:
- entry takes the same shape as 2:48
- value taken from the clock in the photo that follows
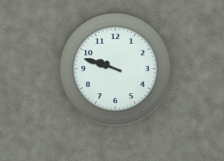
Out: 9:48
